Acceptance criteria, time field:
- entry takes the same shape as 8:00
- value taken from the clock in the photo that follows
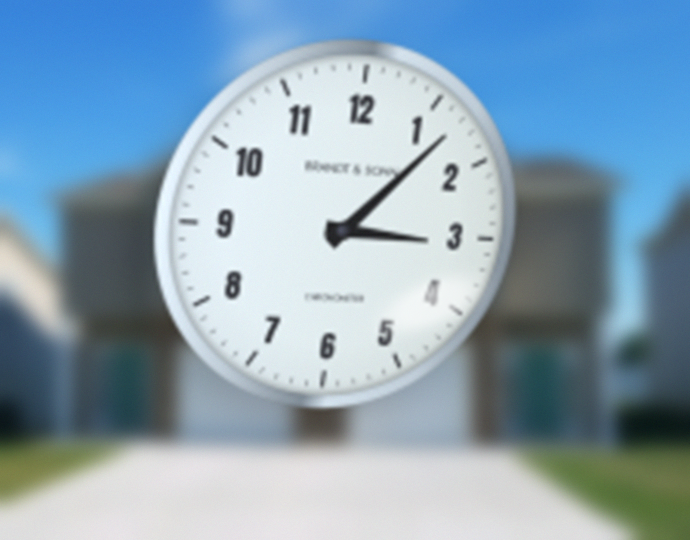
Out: 3:07
